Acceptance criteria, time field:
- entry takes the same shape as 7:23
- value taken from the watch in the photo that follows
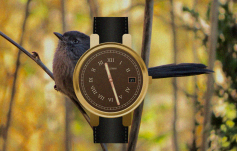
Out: 11:27
